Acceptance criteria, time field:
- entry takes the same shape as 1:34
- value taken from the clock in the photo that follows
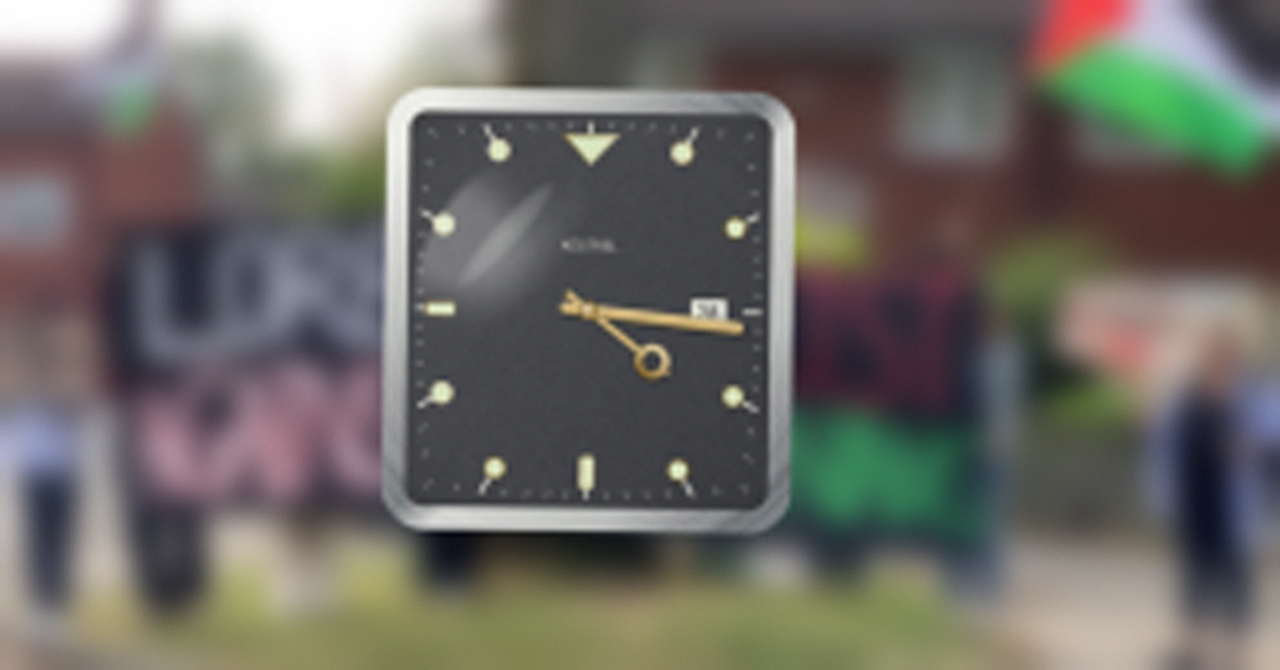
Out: 4:16
